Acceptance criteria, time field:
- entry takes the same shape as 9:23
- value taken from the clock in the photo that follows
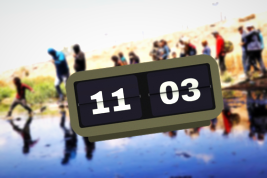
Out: 11:03
